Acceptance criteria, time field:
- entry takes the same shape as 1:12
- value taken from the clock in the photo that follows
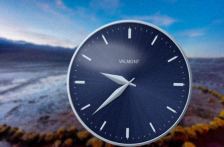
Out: 9:38
